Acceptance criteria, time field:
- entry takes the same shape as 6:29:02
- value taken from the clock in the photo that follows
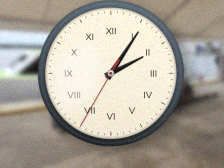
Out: 2:05:35
